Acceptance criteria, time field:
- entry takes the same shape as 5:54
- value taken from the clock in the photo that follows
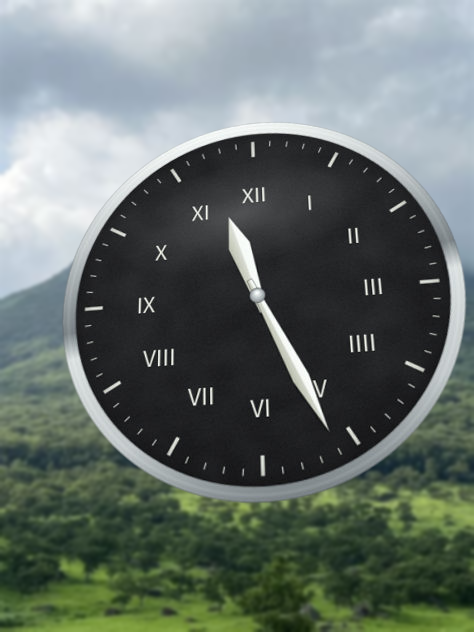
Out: 11:26
